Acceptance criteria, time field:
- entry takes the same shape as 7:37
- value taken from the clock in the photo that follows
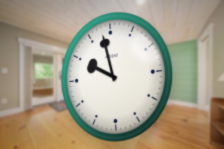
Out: 9:58
